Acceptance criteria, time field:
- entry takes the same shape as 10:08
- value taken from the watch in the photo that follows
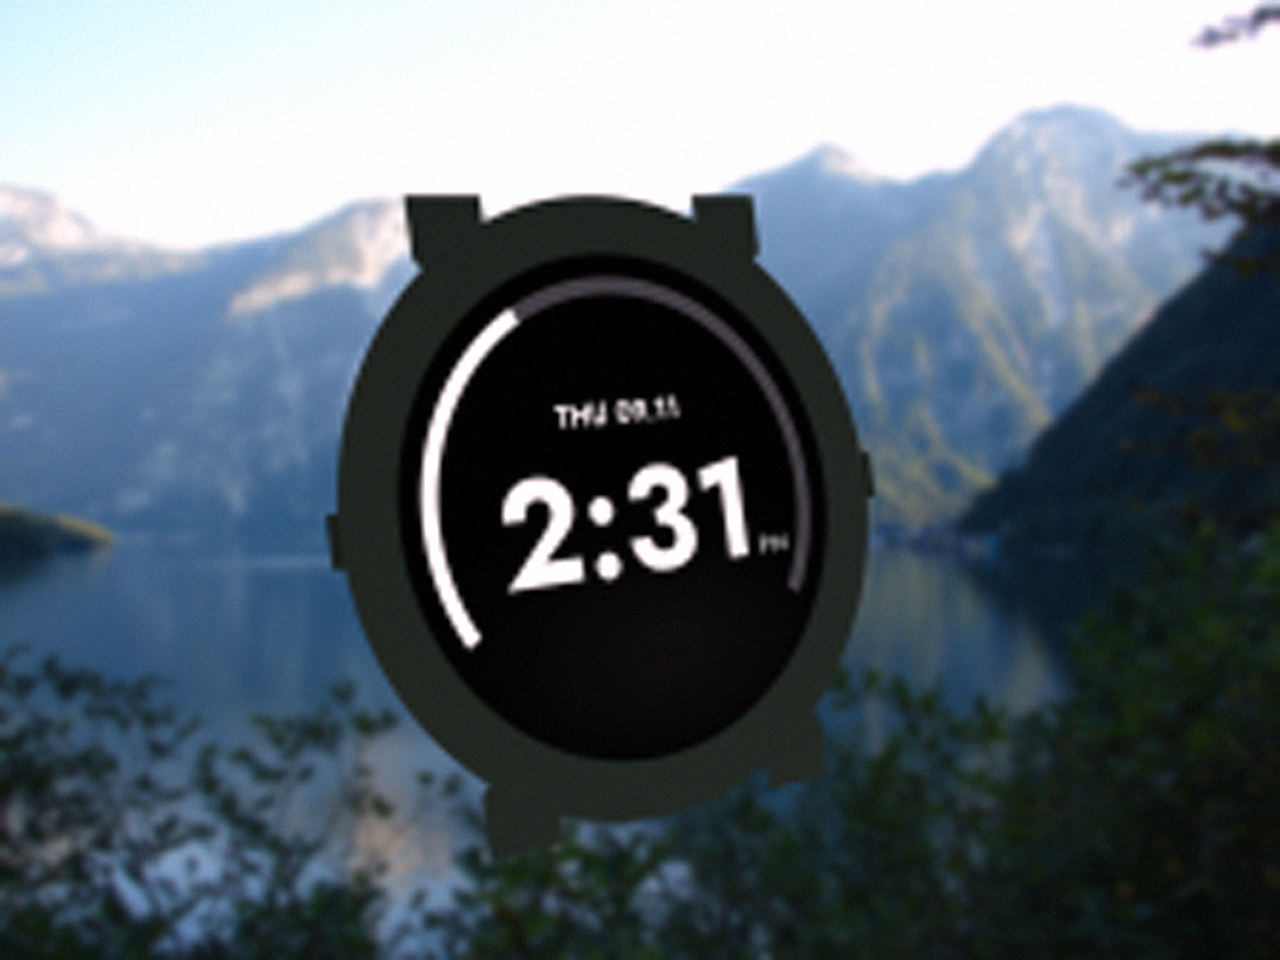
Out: 2:31
